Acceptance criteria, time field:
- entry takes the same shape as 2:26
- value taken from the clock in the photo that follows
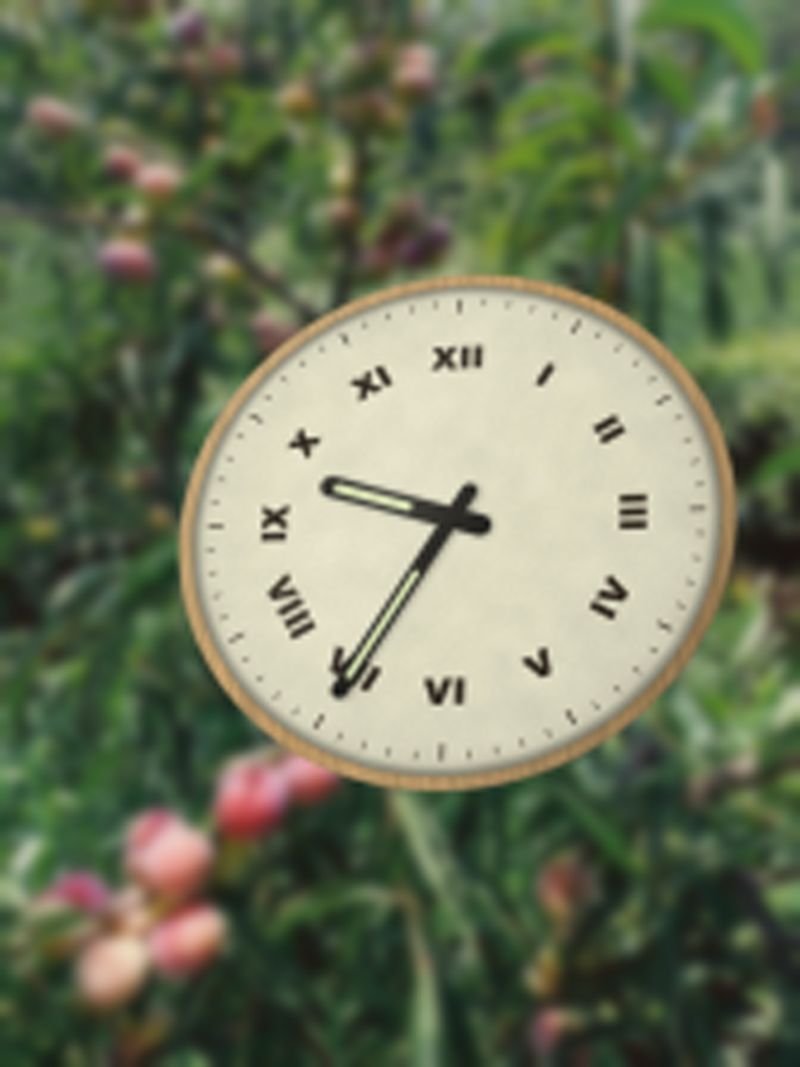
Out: 9:35
